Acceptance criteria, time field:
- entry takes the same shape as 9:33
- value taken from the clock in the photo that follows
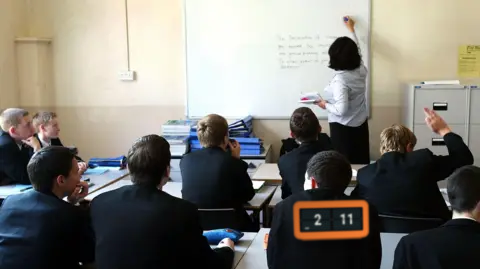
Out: 2:11
